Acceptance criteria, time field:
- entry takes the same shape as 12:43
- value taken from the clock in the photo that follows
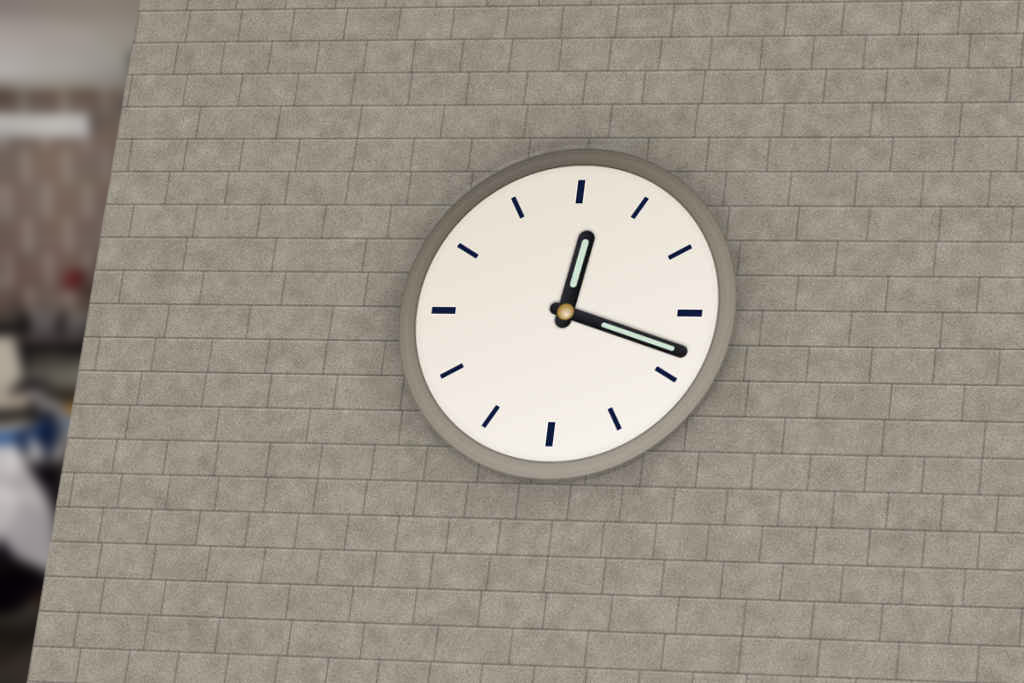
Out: 12:18
